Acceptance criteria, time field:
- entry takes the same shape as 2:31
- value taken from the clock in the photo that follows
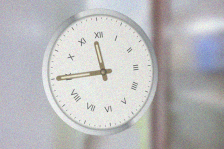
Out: 11:45
